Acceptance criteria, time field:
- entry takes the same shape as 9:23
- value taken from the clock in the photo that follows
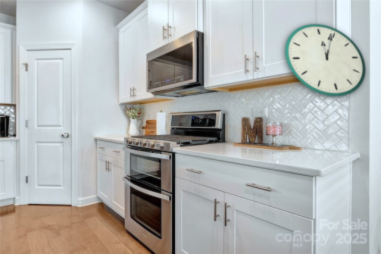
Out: 12:04
